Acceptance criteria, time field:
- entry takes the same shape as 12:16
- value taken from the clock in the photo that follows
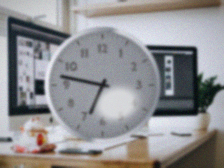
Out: 6:47
